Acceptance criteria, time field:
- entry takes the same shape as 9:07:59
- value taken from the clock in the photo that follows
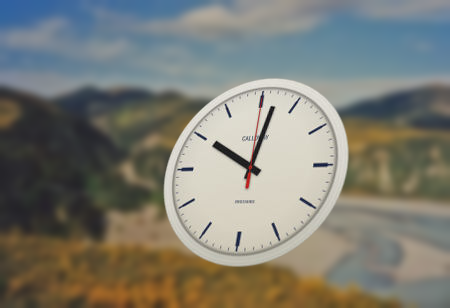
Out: 10:02:00
